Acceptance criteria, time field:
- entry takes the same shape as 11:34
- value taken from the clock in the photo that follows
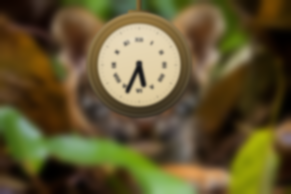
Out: 5:34
